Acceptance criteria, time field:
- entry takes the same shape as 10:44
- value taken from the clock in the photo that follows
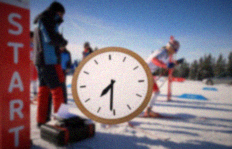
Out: 7:31
